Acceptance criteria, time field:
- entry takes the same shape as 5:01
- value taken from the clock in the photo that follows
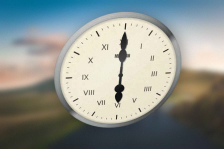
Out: 6:00
